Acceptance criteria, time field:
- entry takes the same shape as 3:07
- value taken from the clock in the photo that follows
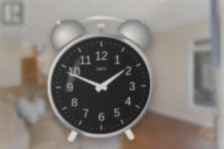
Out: 1:49
